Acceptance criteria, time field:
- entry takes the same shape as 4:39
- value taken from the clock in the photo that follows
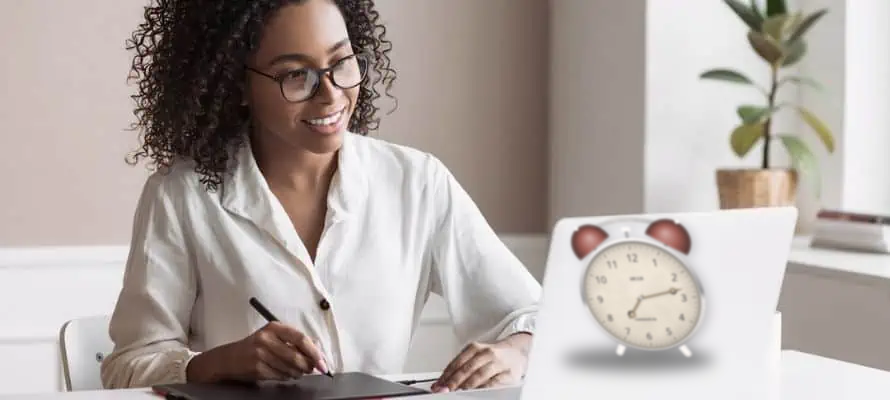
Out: 7:13
